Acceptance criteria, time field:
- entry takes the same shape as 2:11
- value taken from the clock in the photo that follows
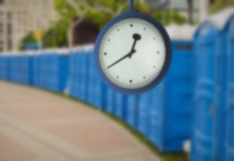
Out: 12:40
